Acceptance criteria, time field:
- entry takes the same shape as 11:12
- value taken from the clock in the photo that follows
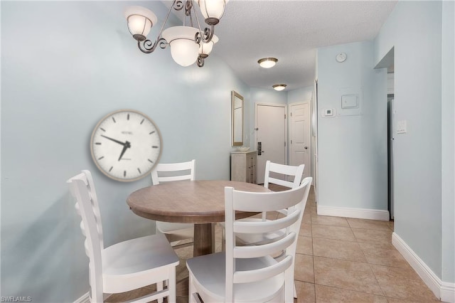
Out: 6:48
